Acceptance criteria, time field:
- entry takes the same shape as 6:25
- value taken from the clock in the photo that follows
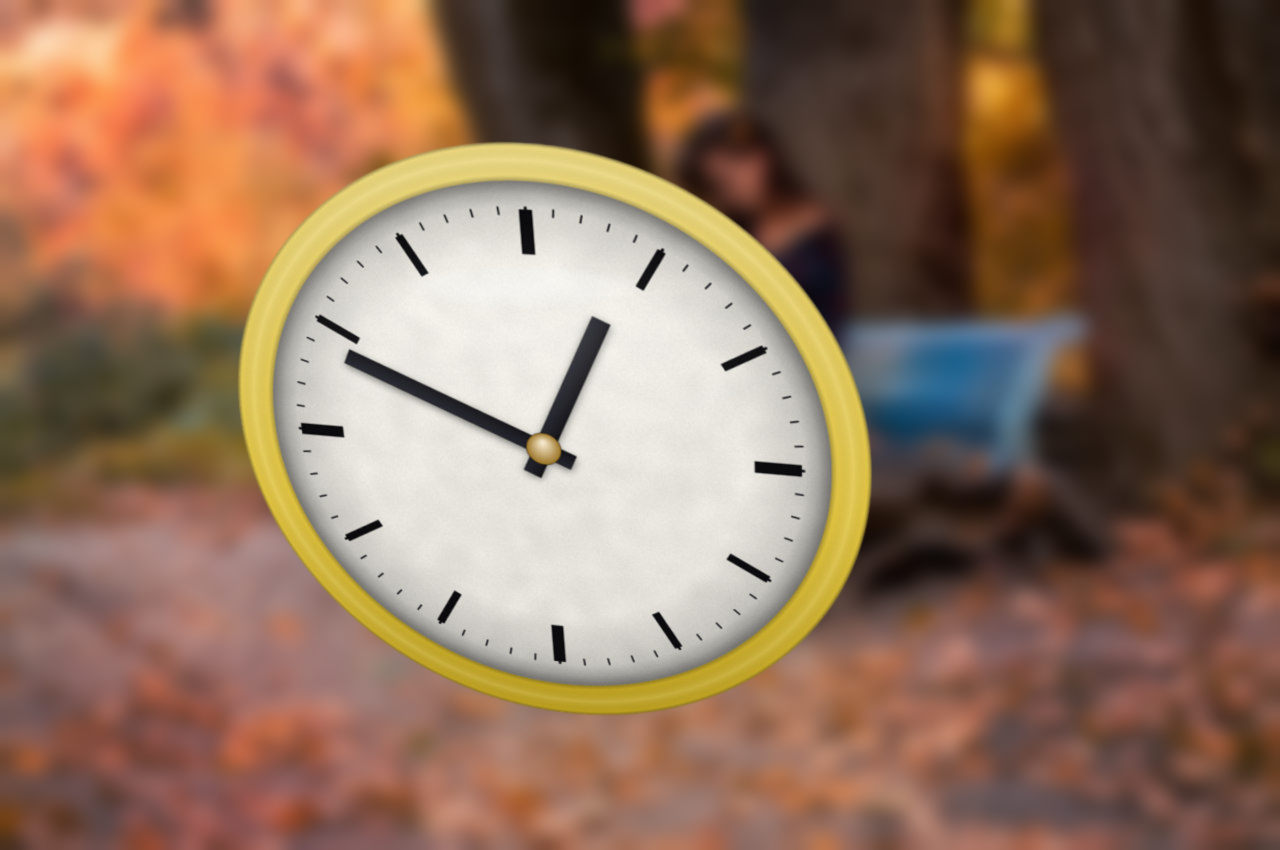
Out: 12:49
